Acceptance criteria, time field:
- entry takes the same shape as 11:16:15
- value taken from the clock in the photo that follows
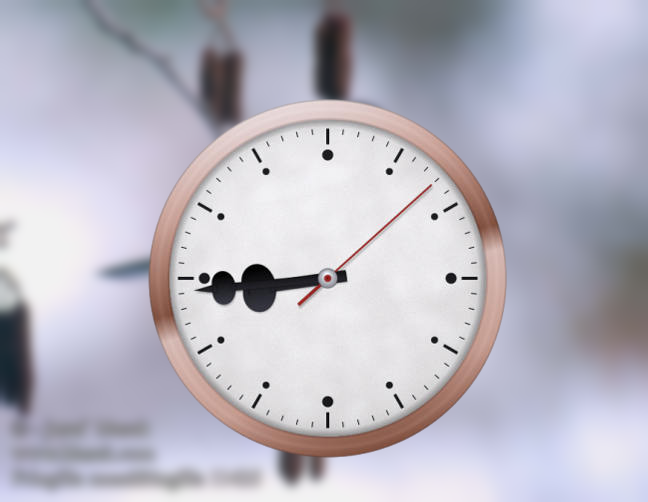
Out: 8:44:08
